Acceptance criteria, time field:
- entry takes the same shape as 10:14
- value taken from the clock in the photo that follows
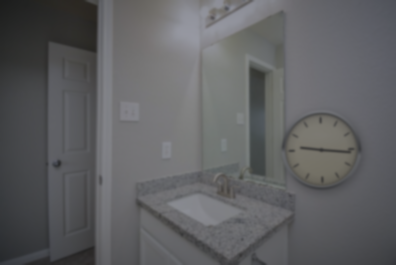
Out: 9:16
